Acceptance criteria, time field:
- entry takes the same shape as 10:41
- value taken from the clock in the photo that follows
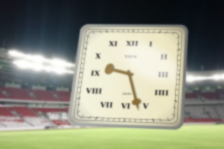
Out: 9:27
